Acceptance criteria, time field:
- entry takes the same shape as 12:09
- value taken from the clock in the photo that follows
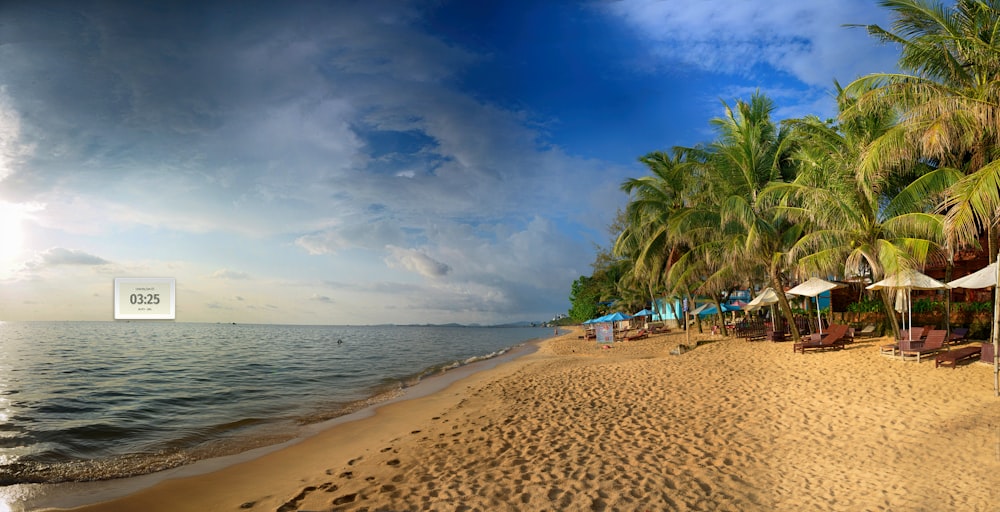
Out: 3:25
